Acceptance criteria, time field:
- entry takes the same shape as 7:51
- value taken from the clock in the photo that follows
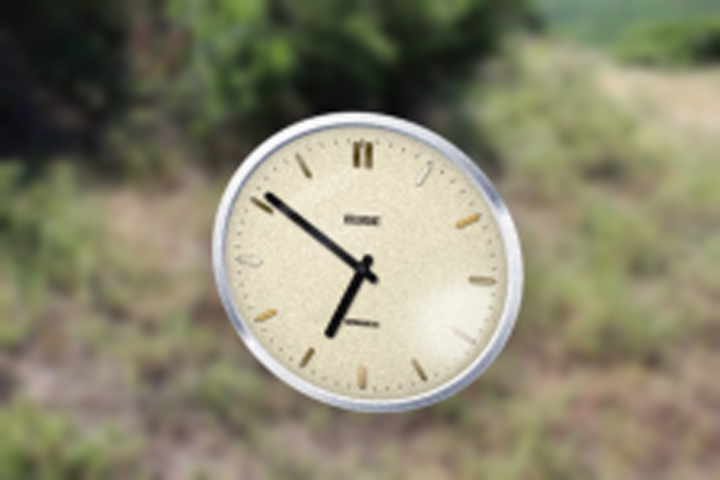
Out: 6:51
